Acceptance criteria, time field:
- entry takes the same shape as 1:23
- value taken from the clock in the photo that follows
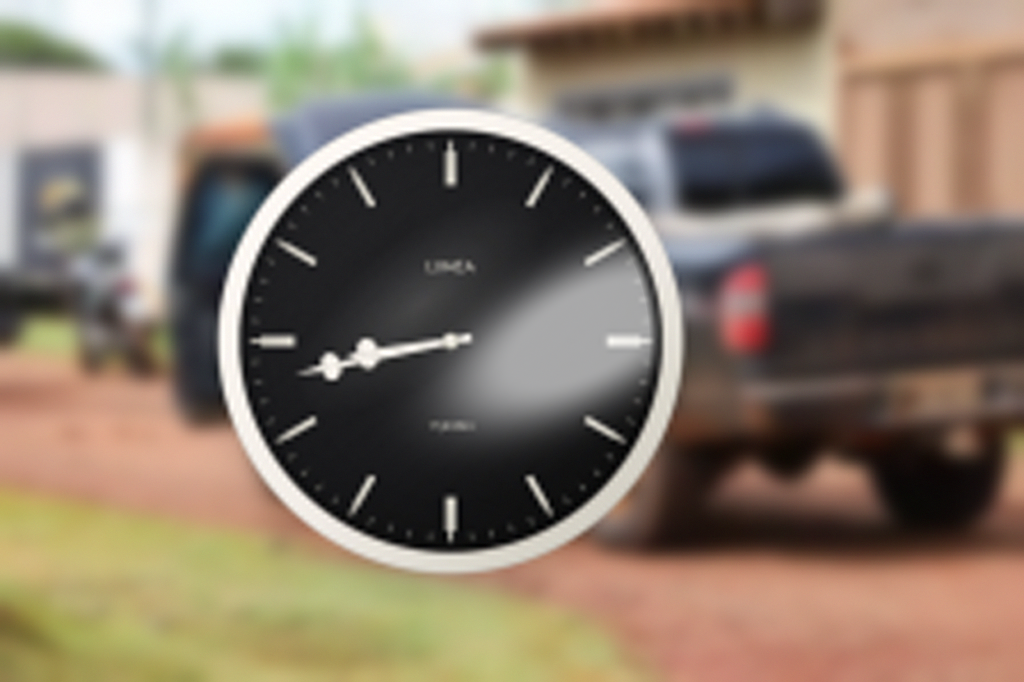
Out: 8:43
